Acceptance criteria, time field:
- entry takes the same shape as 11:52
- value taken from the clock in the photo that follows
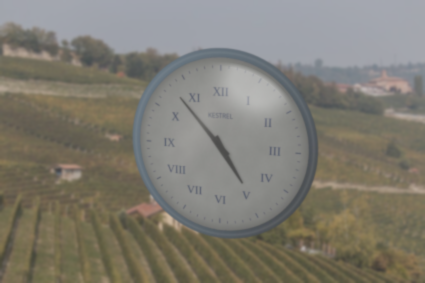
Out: 4:53
